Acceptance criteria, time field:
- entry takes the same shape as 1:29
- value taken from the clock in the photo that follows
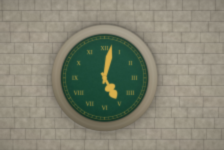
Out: 5:02
